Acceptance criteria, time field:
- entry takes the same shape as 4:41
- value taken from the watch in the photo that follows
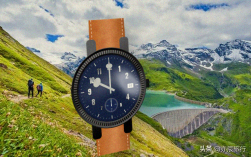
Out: 10:00
